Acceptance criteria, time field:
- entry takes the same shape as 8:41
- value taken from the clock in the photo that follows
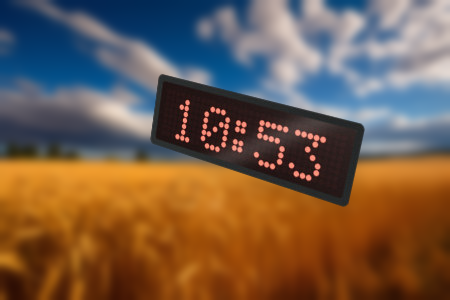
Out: 10:53
